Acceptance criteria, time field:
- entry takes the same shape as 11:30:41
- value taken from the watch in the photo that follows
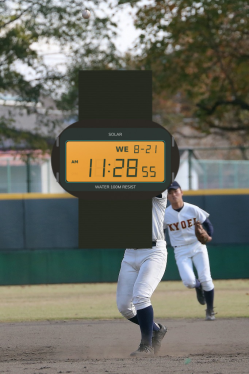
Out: 11:28:55
